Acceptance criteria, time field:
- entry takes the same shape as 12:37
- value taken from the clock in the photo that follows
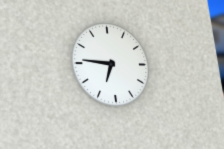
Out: 6:46
